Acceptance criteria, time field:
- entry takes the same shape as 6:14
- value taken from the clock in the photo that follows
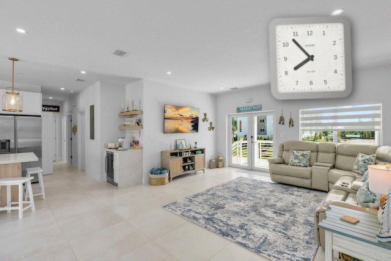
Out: 7:53
